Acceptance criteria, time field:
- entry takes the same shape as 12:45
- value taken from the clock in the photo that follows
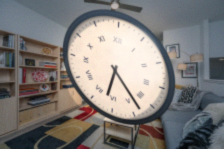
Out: 6:23
